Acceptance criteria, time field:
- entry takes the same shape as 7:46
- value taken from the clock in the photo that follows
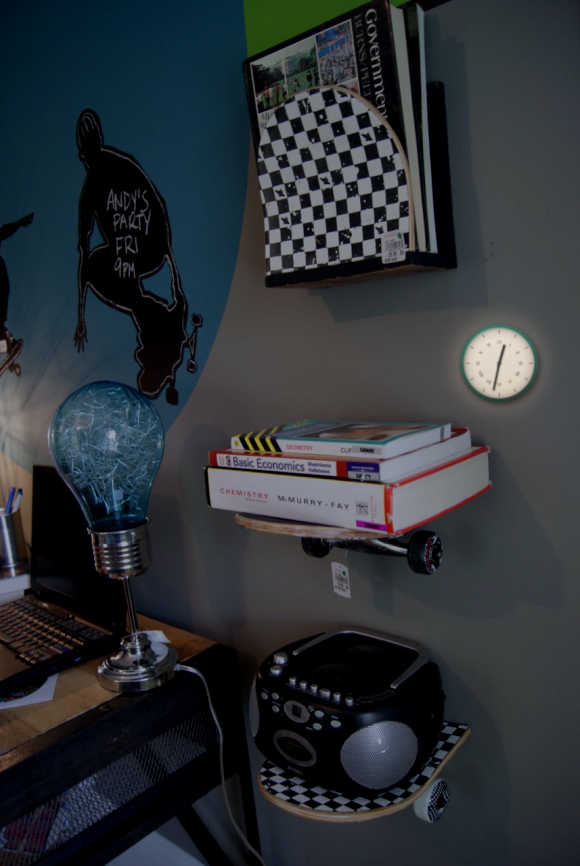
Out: 12:32
